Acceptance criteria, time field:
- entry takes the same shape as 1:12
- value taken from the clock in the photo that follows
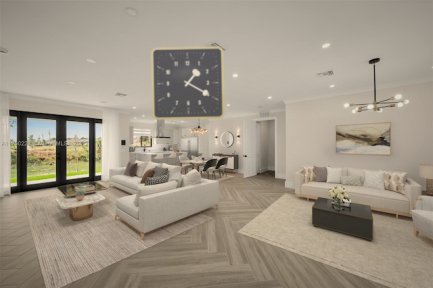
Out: 1:20
